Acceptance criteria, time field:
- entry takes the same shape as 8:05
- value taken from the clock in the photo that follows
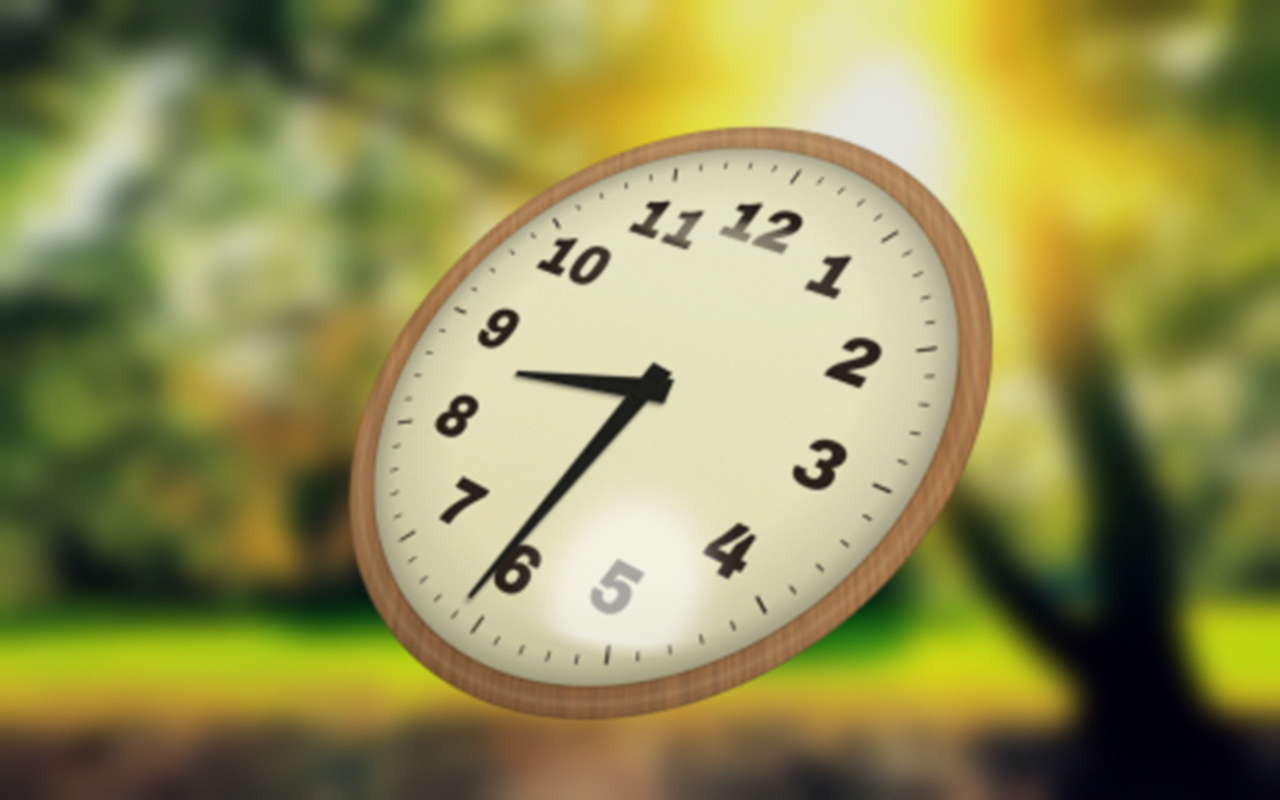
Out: 8:31
